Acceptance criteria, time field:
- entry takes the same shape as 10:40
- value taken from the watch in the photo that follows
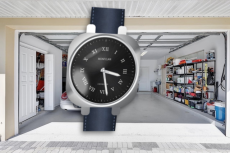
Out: 3:28
